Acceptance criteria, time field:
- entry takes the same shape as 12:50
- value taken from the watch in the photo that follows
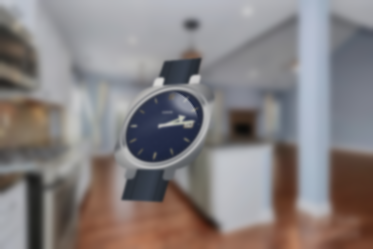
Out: 2:14
